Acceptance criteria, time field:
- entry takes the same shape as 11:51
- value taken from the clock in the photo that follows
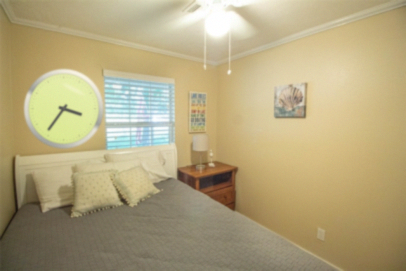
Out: 3:36
